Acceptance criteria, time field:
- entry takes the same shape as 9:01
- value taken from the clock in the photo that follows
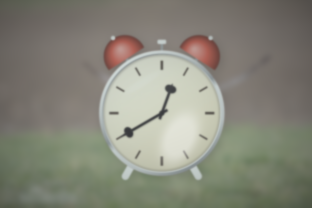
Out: 12:40
